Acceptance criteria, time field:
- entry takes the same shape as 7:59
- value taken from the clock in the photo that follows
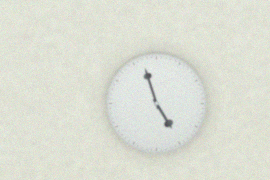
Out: 4:57
